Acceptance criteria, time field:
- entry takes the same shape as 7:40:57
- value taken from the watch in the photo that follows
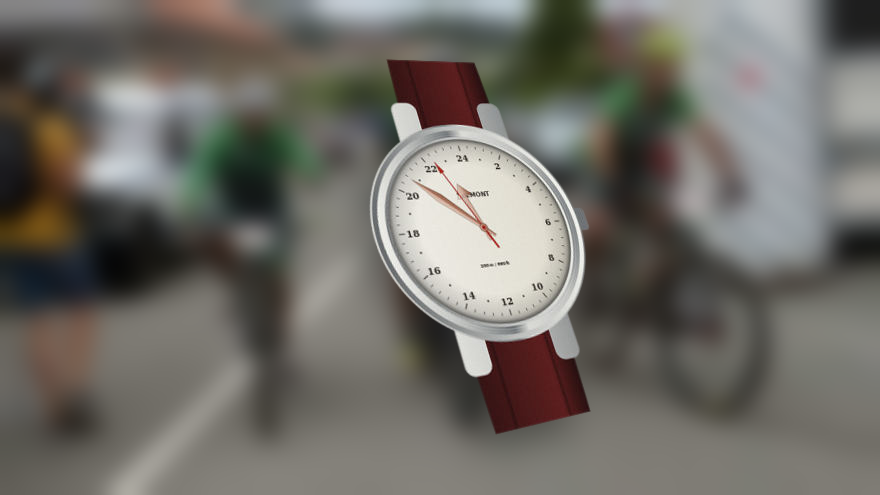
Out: 22:51:56
